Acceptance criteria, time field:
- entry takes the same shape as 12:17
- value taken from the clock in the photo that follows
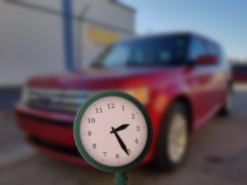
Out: 2:26
